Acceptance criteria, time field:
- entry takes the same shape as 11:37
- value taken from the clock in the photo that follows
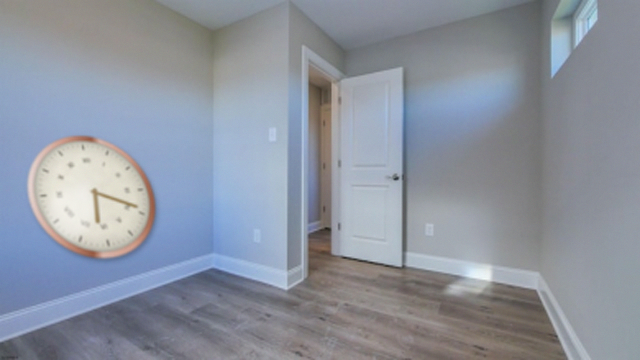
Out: 6:19
